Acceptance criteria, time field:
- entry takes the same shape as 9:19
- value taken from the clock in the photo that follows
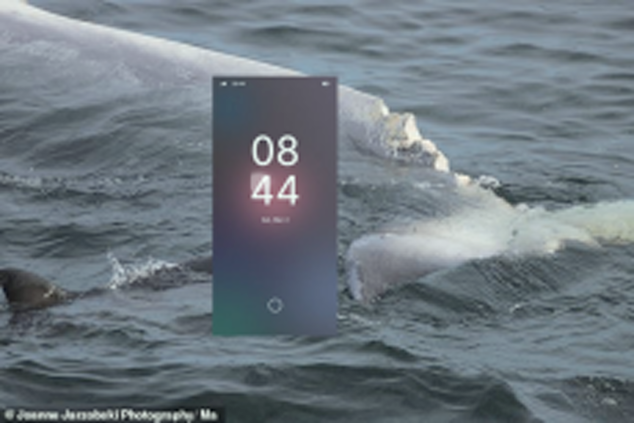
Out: 8:44
